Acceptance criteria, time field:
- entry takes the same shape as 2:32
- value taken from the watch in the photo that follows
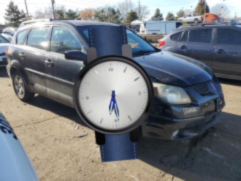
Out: 6:29
